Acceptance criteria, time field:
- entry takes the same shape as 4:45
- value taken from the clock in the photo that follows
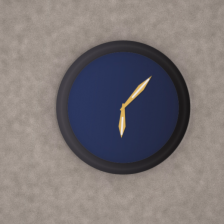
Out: 6:07
